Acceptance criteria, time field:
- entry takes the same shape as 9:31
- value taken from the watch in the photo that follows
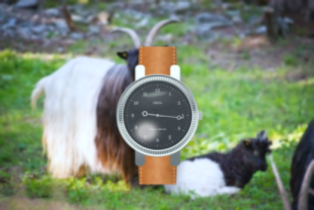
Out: 9:16
